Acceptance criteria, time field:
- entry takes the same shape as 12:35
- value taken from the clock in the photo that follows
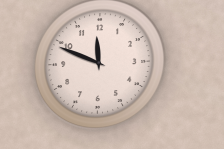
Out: 11:49
